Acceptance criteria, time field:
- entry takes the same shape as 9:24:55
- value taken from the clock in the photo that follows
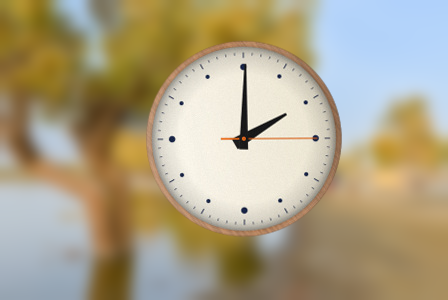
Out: 2:00:15
